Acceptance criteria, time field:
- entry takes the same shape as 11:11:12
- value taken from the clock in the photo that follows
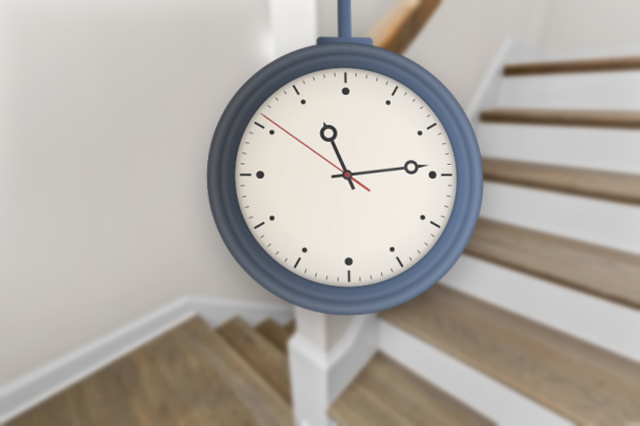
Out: 11:13:51
